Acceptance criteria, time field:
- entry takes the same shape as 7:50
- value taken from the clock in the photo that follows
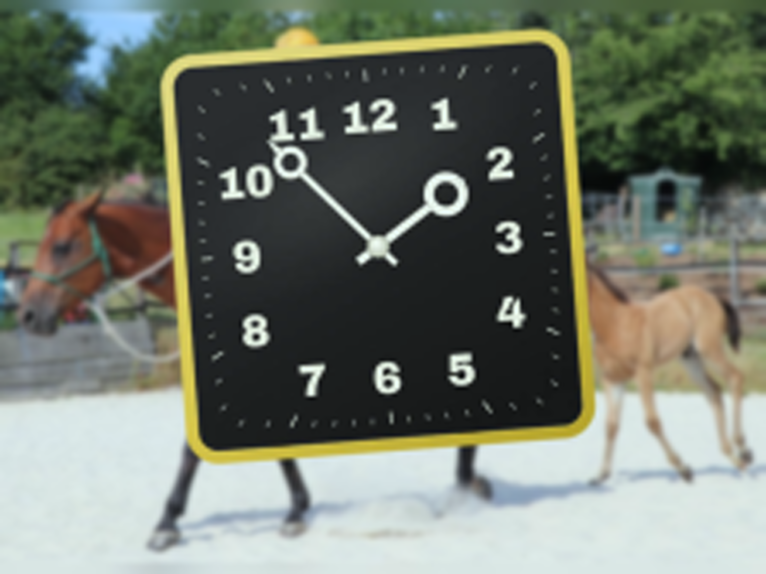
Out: 1:53
